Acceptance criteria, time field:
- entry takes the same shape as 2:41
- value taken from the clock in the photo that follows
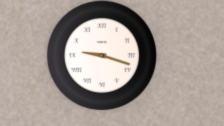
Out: 9:18
